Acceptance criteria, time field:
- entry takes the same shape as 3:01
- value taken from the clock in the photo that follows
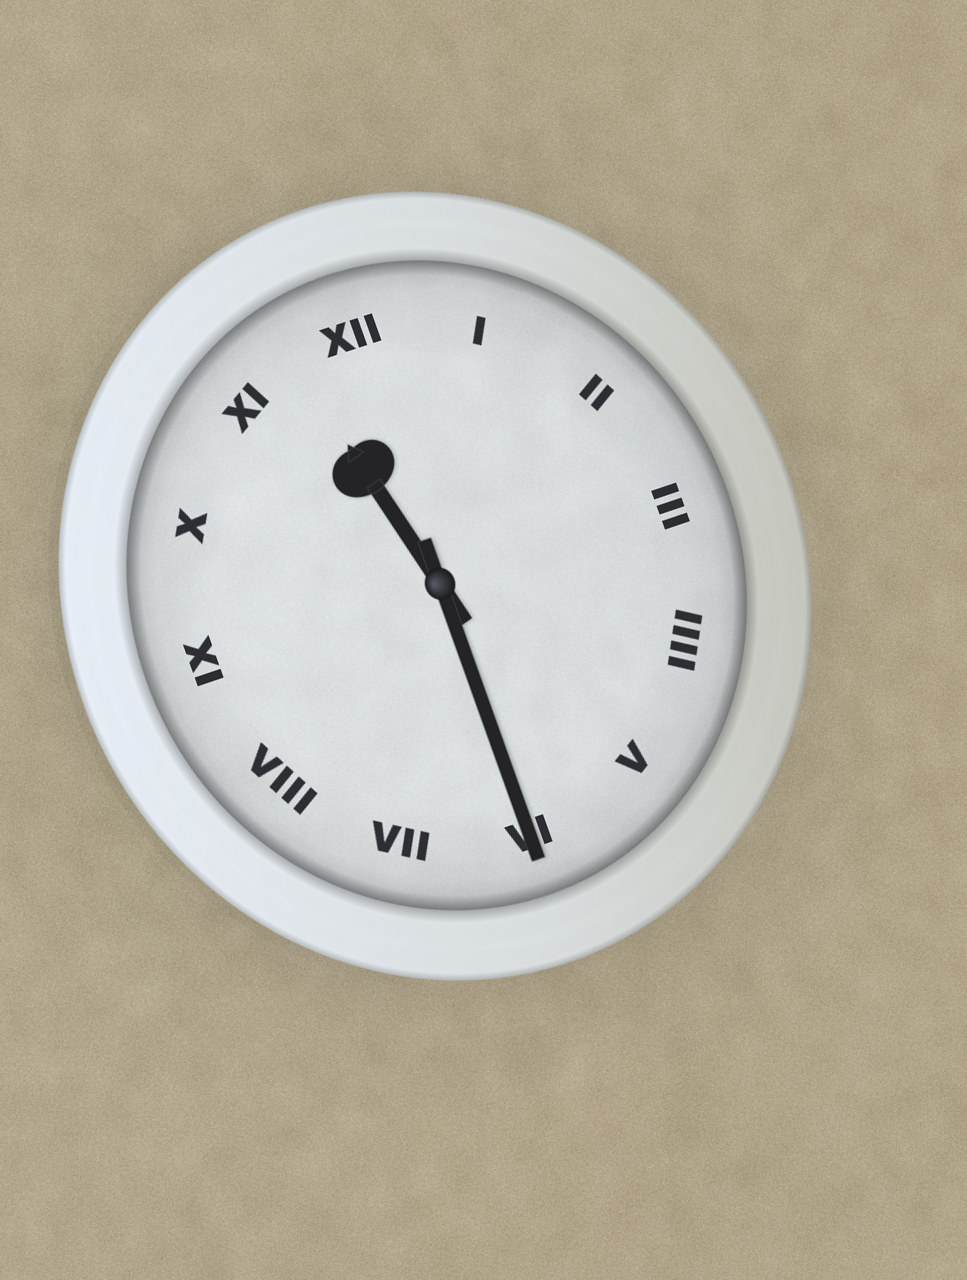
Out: 11:30
